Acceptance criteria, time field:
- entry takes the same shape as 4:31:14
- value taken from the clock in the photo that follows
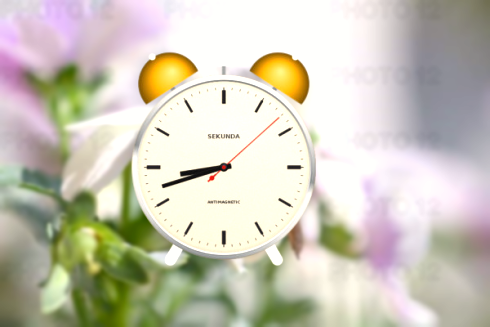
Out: 8:42:08
